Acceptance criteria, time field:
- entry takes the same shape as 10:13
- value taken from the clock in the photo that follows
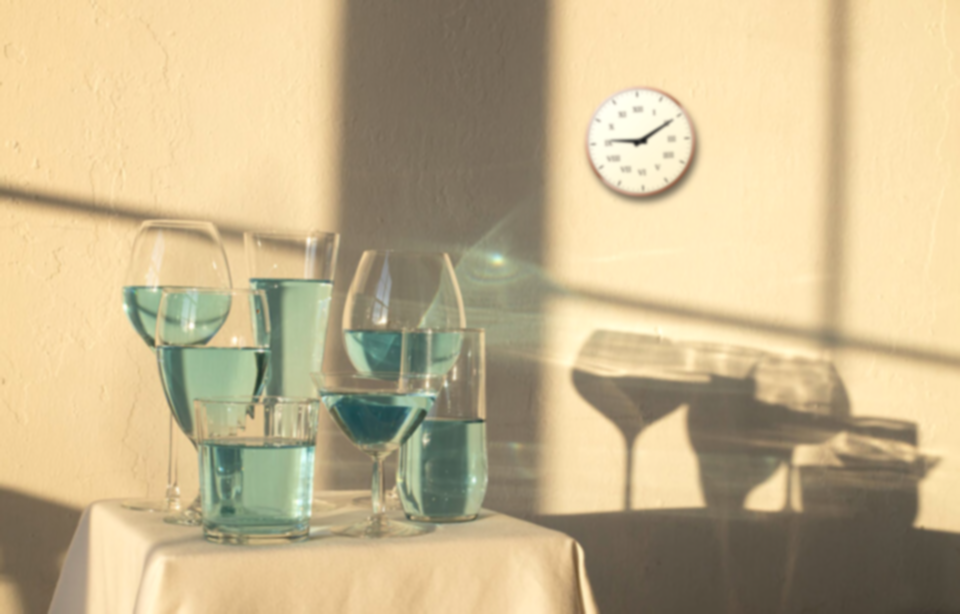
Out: 9:10
